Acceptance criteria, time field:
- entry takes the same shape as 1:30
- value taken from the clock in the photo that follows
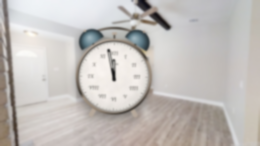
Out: 11:58
